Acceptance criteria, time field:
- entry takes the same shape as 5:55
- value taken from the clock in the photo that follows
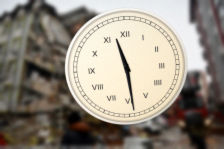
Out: 11:29
